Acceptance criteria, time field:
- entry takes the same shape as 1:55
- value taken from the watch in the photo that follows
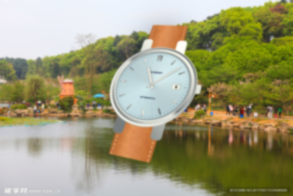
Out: 11:08
